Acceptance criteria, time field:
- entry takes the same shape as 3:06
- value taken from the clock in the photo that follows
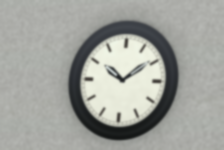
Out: 10:09
